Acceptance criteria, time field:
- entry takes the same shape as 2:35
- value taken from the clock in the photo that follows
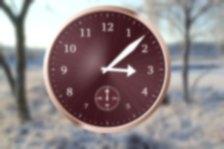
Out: 3:08
